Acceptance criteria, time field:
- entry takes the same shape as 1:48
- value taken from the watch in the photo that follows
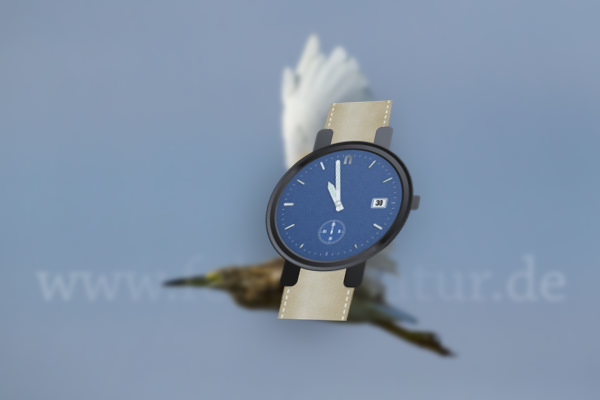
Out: 10:58
